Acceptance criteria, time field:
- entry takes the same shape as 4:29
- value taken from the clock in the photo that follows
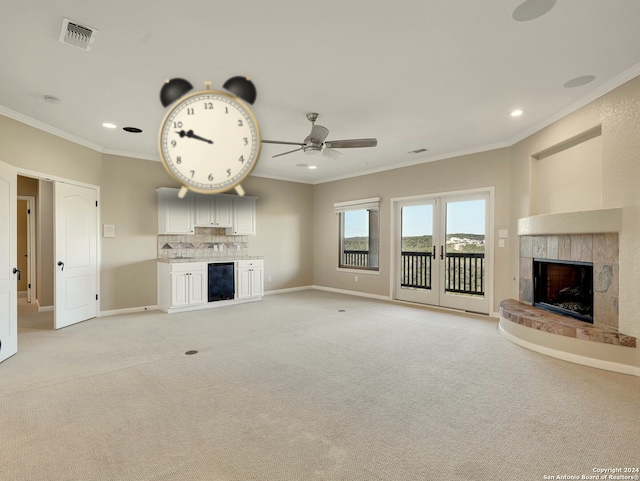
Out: 9:48
